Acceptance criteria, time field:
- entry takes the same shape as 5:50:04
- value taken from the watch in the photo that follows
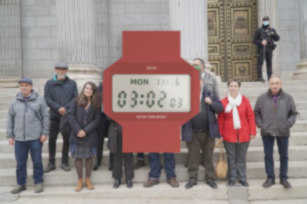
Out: 3:02:03
